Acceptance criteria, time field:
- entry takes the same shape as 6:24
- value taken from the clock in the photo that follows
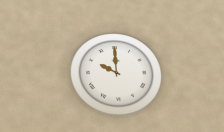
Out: 10:00
